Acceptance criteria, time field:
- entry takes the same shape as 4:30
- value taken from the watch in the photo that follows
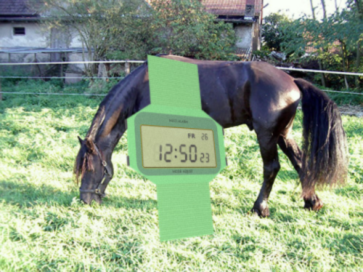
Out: 12:50
